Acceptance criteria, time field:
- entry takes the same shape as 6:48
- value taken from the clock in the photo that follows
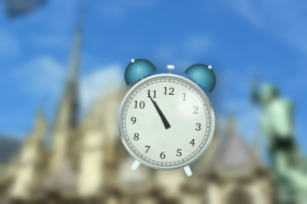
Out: 10:54
